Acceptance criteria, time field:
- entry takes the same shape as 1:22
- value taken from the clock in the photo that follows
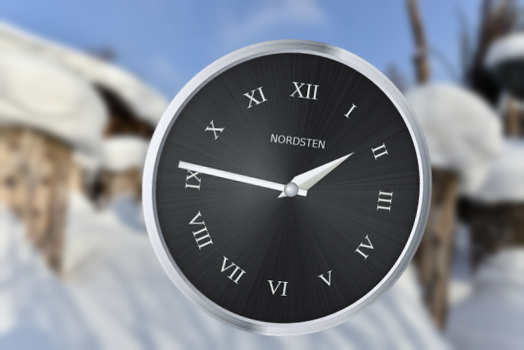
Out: 1:46
